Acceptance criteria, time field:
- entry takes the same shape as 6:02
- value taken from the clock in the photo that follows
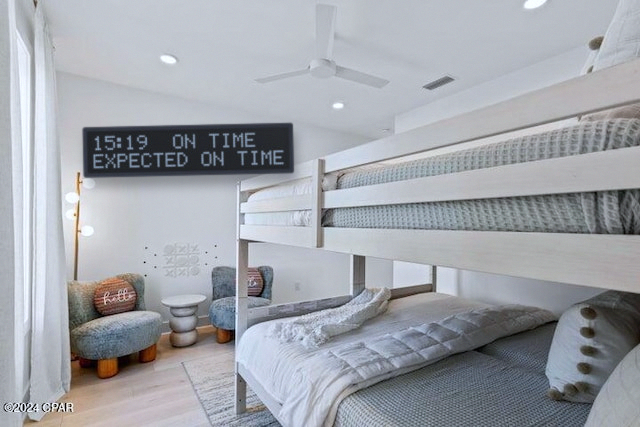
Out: 15:19
